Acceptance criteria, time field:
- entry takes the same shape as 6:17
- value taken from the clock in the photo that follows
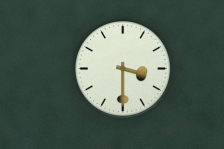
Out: 3:30
